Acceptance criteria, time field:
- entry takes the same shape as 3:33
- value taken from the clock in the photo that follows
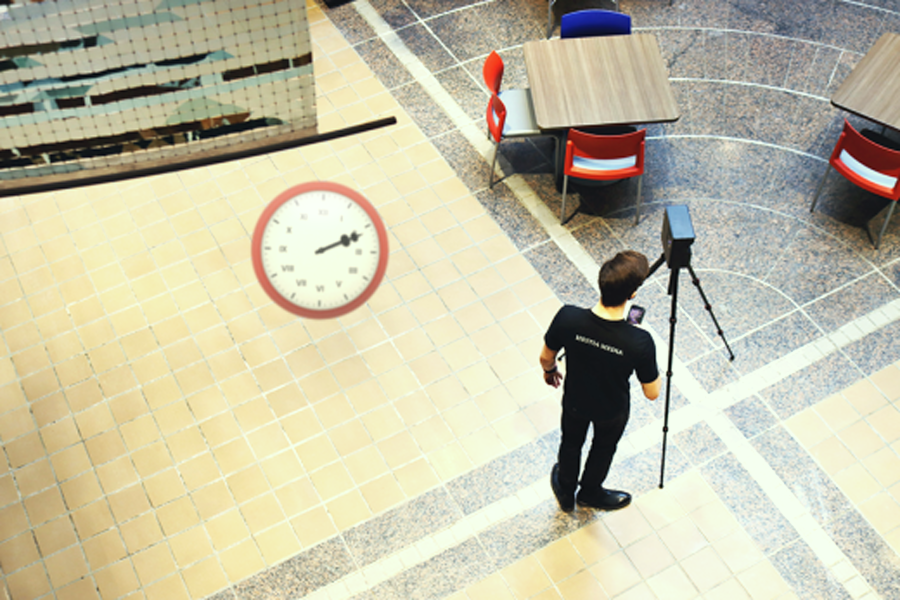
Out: 2:11
